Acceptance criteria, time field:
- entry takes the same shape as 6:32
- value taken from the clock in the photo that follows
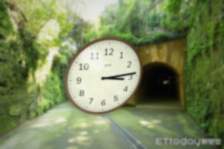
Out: 3:14
